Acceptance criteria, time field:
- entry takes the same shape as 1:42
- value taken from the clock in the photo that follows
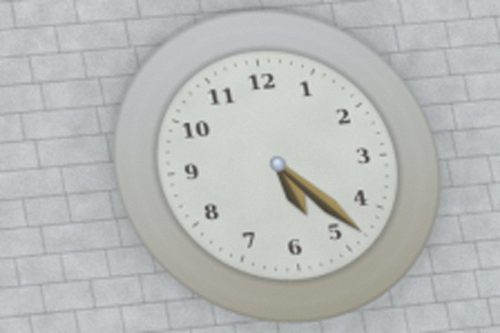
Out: 5:23
